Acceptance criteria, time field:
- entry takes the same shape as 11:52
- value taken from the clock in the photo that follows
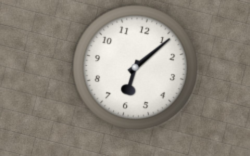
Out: 6:06
